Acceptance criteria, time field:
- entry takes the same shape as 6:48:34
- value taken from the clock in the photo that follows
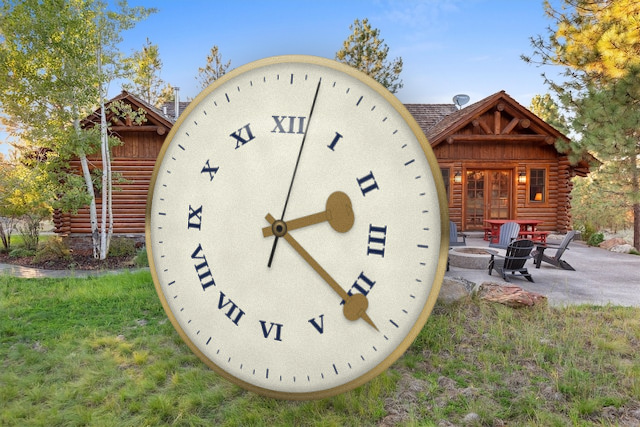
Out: 2:21:02
